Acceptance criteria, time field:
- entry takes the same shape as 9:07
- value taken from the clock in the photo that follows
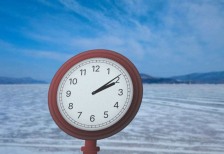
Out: 2:09
